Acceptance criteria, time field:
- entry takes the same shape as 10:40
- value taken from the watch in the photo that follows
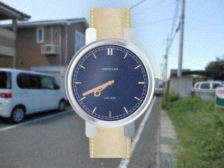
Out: 7:41
